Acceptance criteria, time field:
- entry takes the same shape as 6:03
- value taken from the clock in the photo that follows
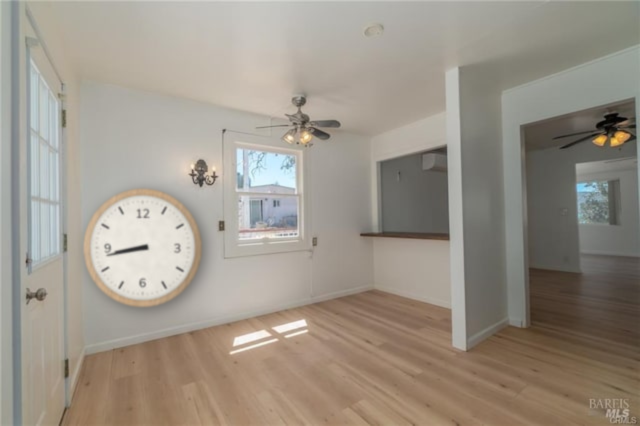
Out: 8:43
